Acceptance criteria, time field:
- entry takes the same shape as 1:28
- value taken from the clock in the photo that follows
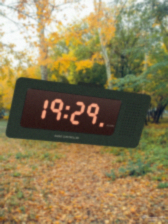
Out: 19:29
